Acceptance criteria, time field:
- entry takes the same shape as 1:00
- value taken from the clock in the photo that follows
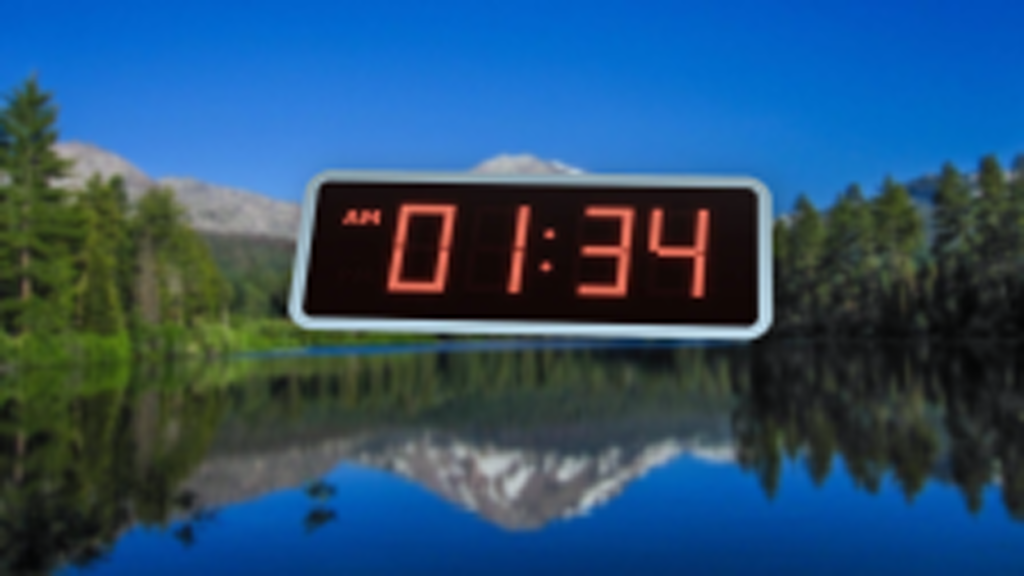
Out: 1:34
